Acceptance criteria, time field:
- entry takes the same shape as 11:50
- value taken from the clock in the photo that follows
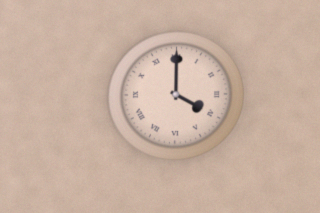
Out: 4:00
